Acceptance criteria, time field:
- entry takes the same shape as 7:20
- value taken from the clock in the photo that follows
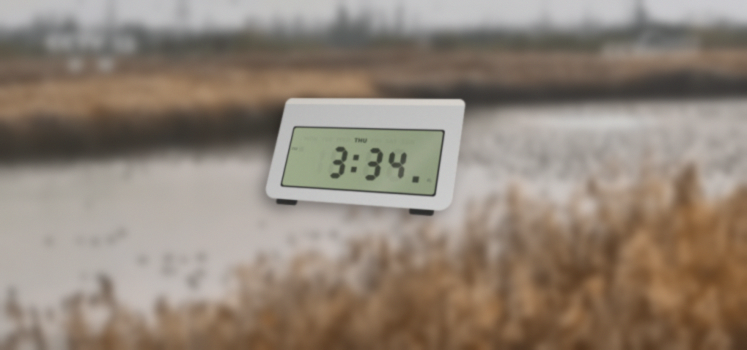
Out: 3:34
